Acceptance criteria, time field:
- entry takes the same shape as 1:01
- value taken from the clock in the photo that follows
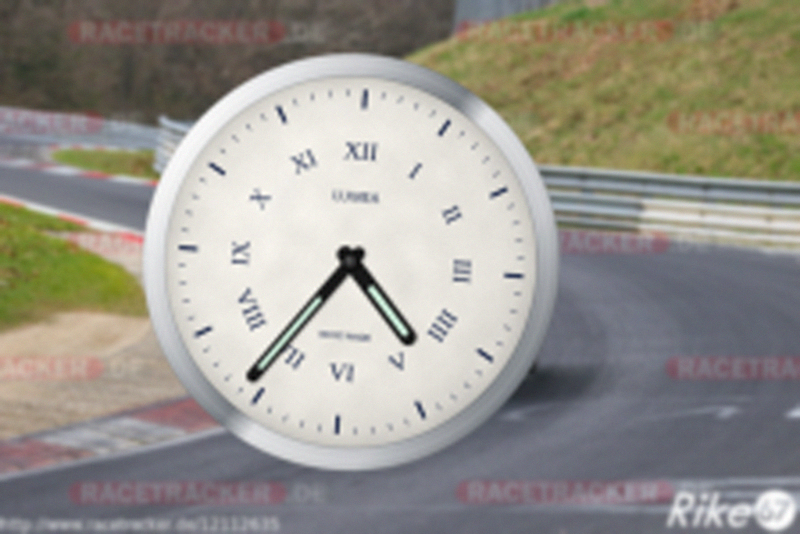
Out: 4:36
